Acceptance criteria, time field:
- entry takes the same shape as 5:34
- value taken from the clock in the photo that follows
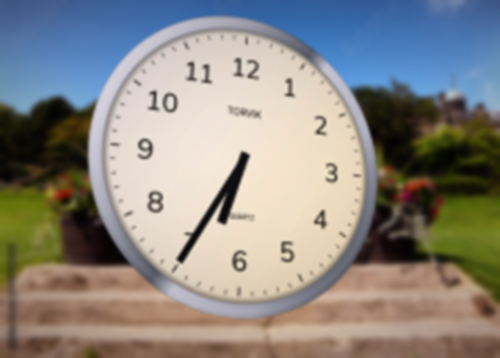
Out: 6:35
